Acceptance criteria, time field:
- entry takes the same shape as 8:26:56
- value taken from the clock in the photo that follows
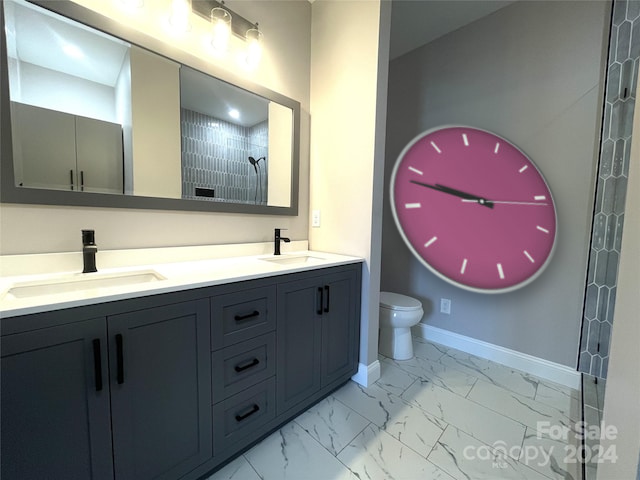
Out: 9:48:16
